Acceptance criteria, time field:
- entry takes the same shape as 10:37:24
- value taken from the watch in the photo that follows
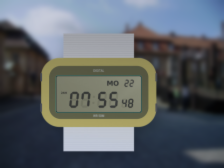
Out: 7:55:48
